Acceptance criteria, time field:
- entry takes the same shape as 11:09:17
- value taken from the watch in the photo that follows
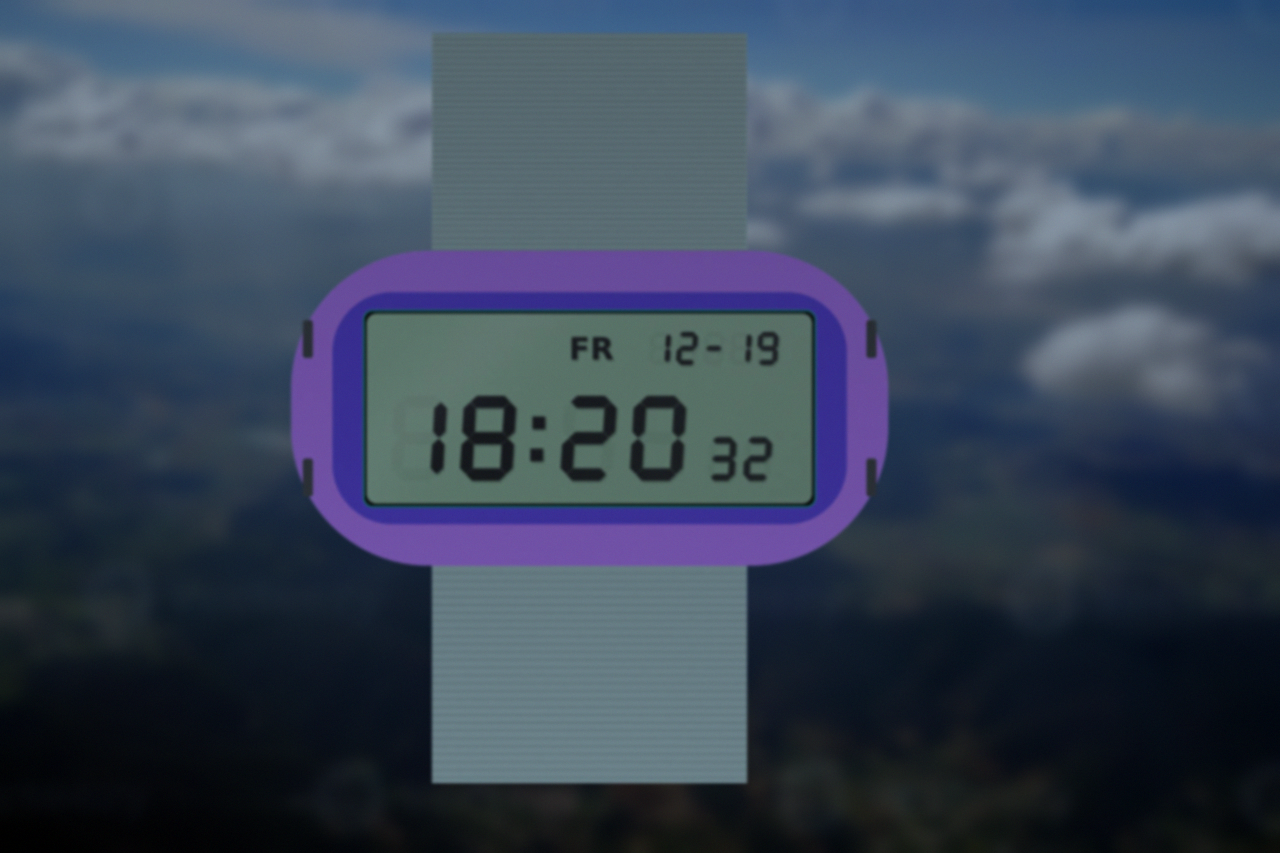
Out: 18:20:32
